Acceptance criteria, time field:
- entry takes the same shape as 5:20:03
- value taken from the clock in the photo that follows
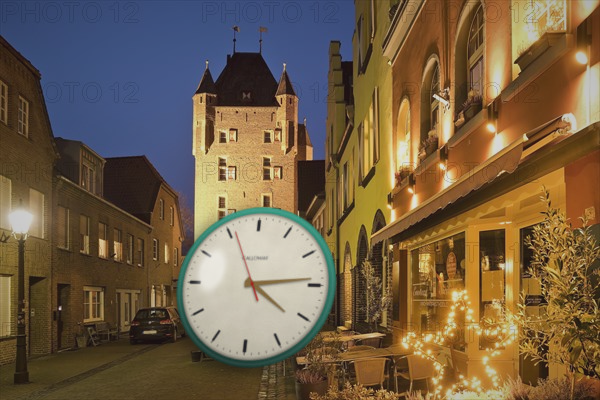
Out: 4:13:56
